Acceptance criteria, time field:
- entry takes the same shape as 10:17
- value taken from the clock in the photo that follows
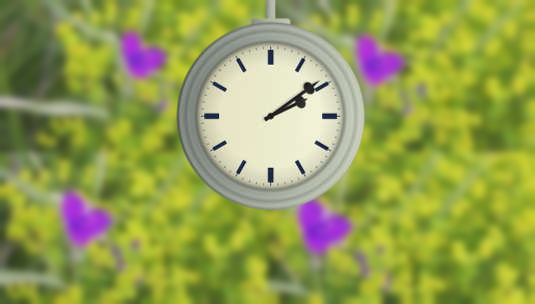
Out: 2:09
